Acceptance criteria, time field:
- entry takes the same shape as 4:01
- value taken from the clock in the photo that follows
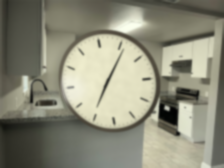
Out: 7:06
